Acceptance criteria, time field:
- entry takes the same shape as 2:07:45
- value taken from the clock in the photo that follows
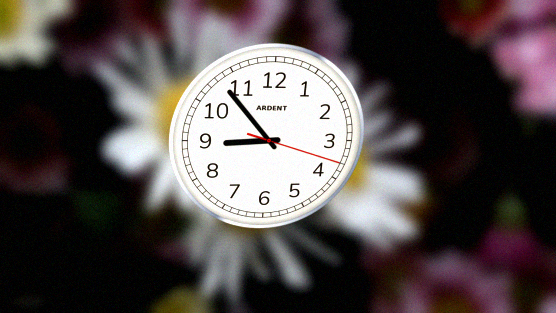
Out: 8:53:18
